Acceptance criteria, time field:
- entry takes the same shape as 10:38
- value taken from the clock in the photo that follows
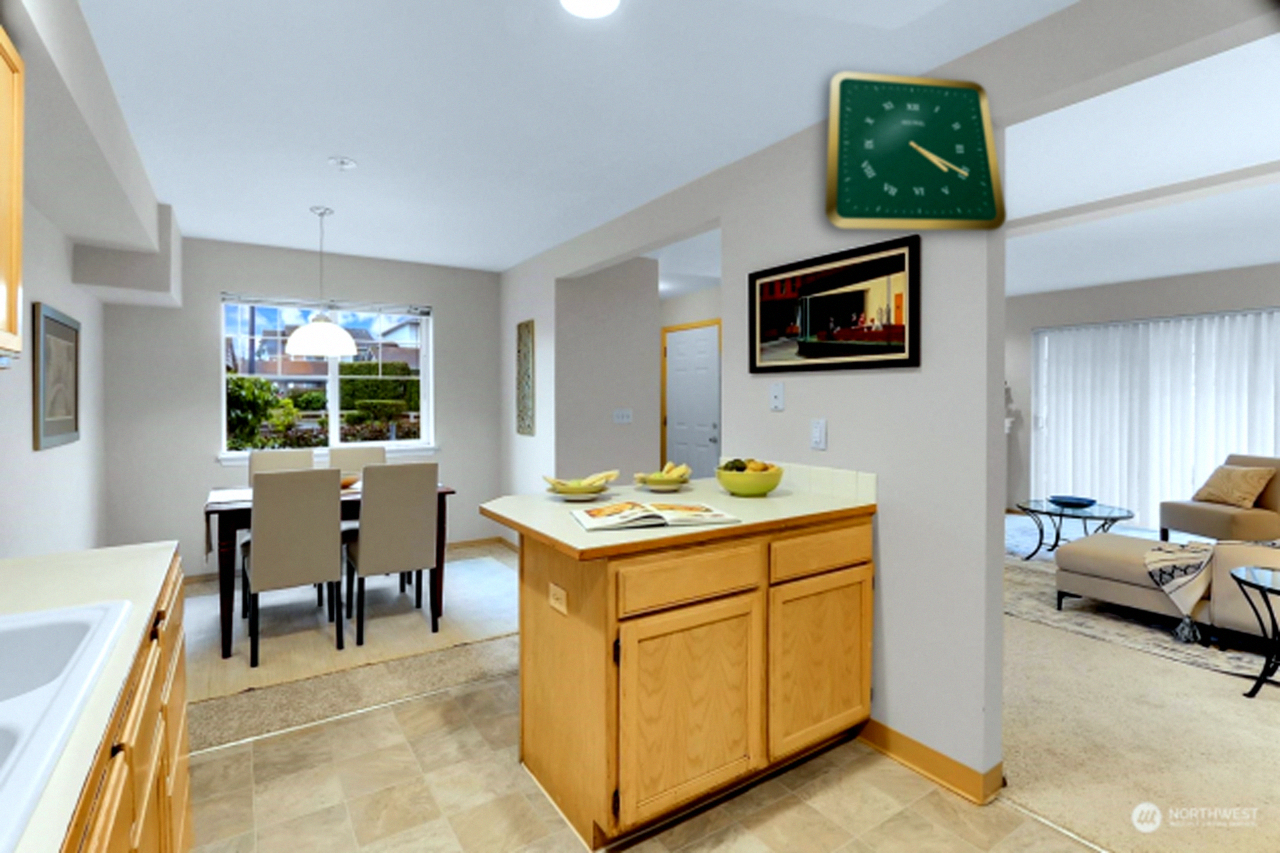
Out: 4:20
